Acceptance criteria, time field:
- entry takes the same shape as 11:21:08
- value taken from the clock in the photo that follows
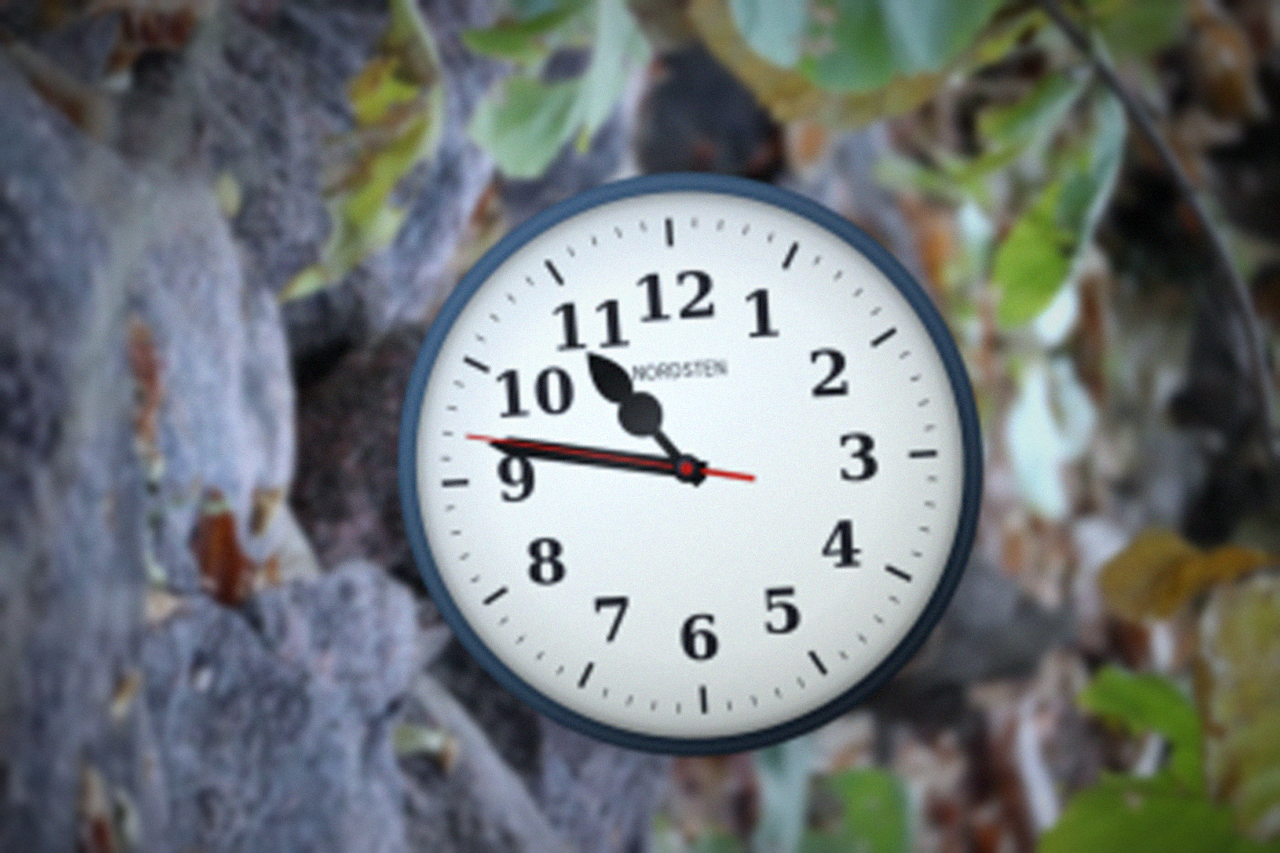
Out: 10:46:47
